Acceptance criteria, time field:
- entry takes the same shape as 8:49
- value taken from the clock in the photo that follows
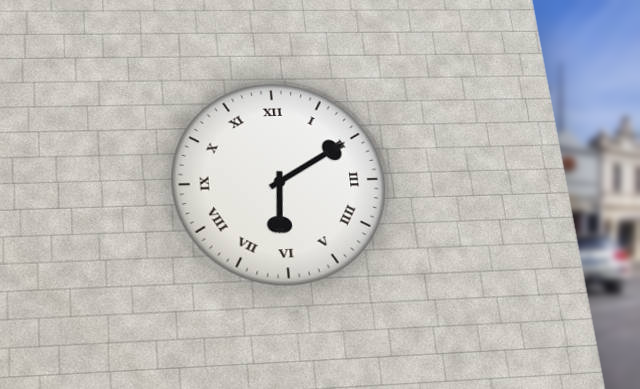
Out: 6:10
